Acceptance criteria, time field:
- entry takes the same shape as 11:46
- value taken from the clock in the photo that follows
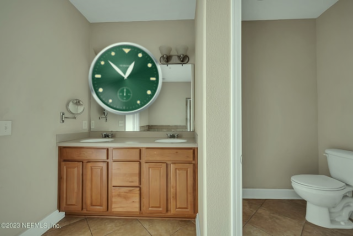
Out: 12:52
